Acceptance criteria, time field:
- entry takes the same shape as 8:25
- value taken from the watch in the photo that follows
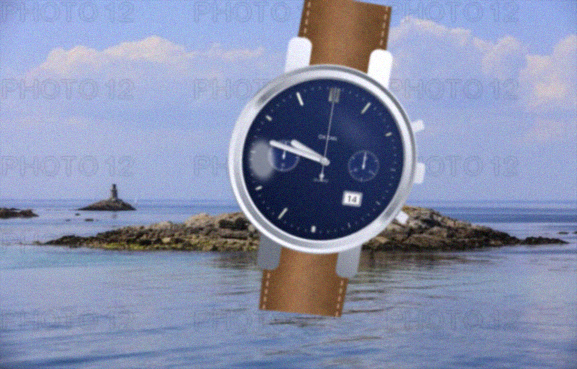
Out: 9:47
